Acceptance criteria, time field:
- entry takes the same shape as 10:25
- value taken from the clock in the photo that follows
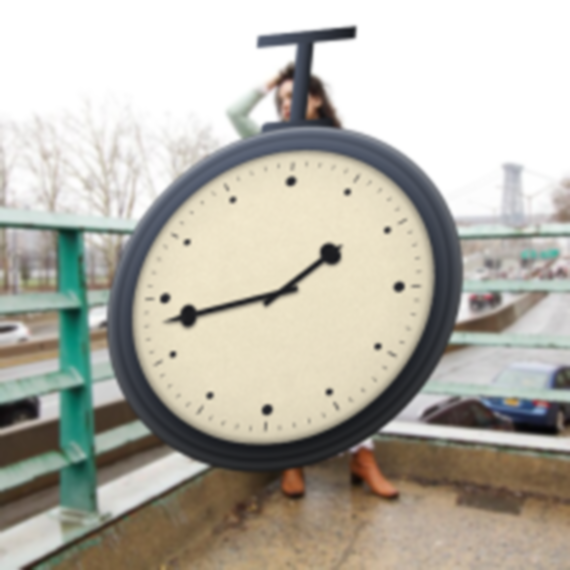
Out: 1:43
